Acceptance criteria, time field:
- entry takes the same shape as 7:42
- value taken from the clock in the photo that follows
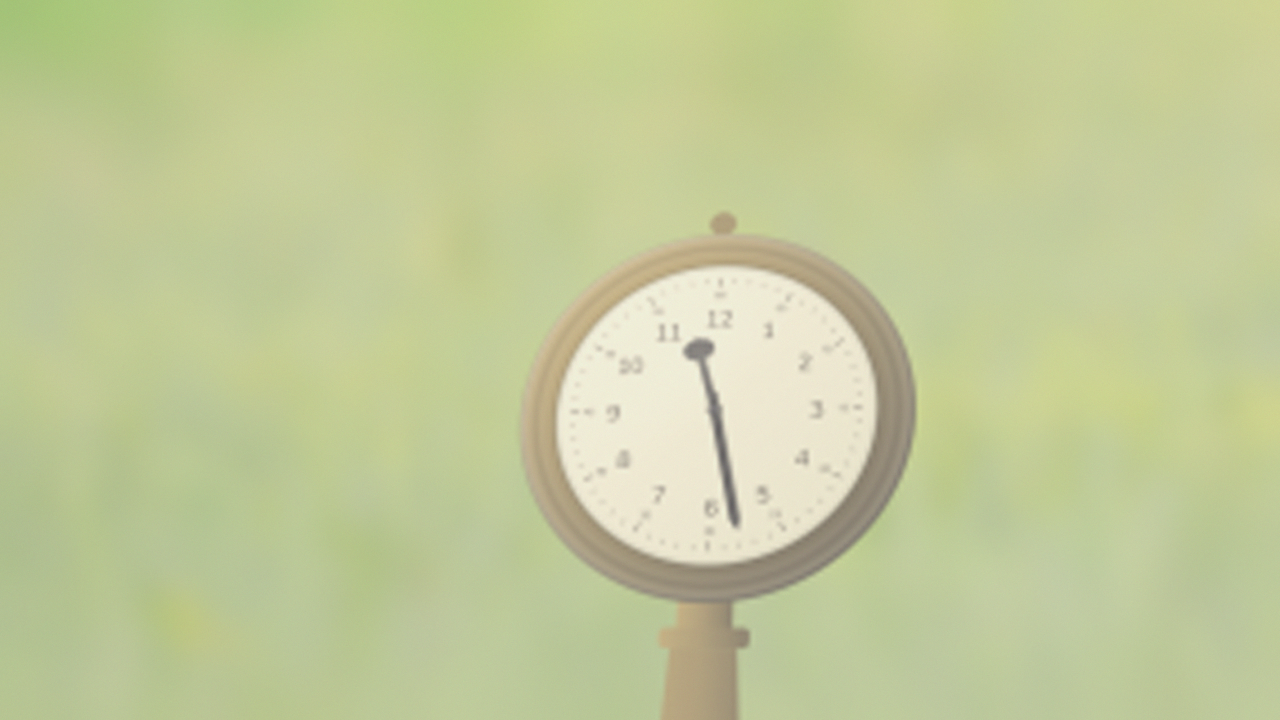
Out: 11:28
